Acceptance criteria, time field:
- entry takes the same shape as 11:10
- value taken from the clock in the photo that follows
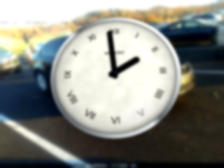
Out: 1:59
